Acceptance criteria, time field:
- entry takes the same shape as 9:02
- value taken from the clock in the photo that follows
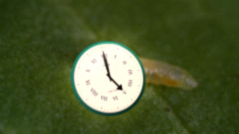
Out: 5:00
